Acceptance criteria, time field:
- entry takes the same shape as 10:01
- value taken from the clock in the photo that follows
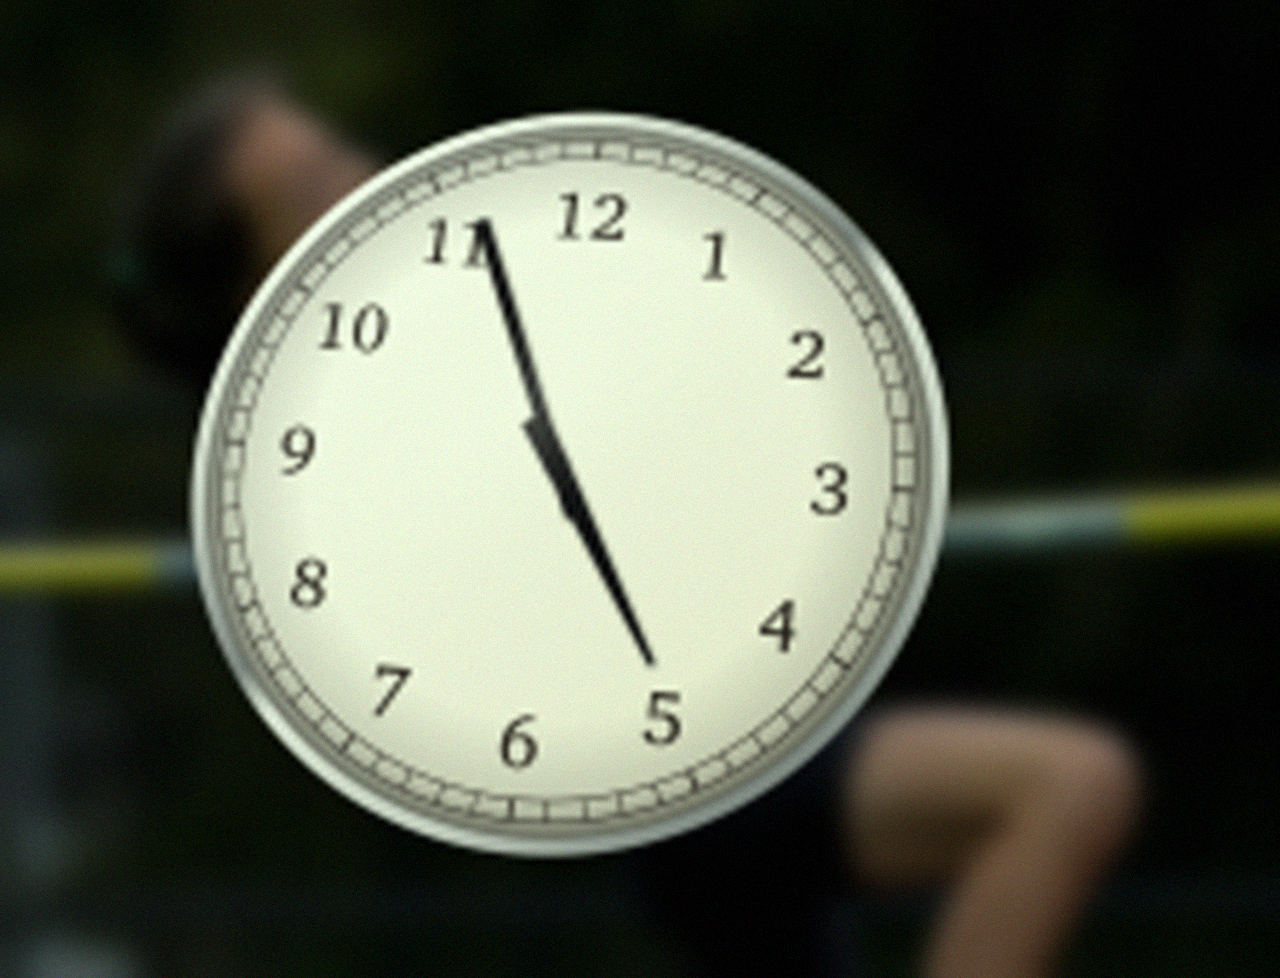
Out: 4:56
